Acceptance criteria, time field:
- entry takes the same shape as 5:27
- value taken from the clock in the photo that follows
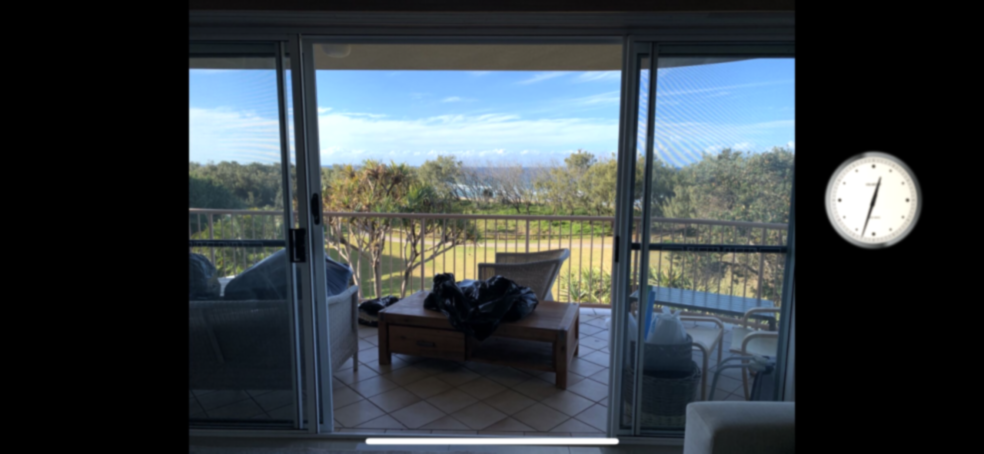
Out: 12:33
